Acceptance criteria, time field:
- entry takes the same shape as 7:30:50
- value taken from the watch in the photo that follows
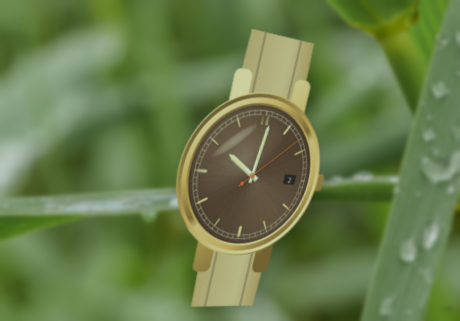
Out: 10:01:08
